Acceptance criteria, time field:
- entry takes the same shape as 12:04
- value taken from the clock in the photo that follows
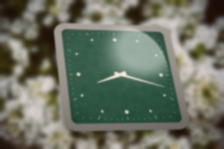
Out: 8:18
